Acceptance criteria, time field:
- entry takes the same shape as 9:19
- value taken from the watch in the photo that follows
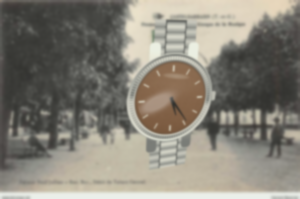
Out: 5:24
